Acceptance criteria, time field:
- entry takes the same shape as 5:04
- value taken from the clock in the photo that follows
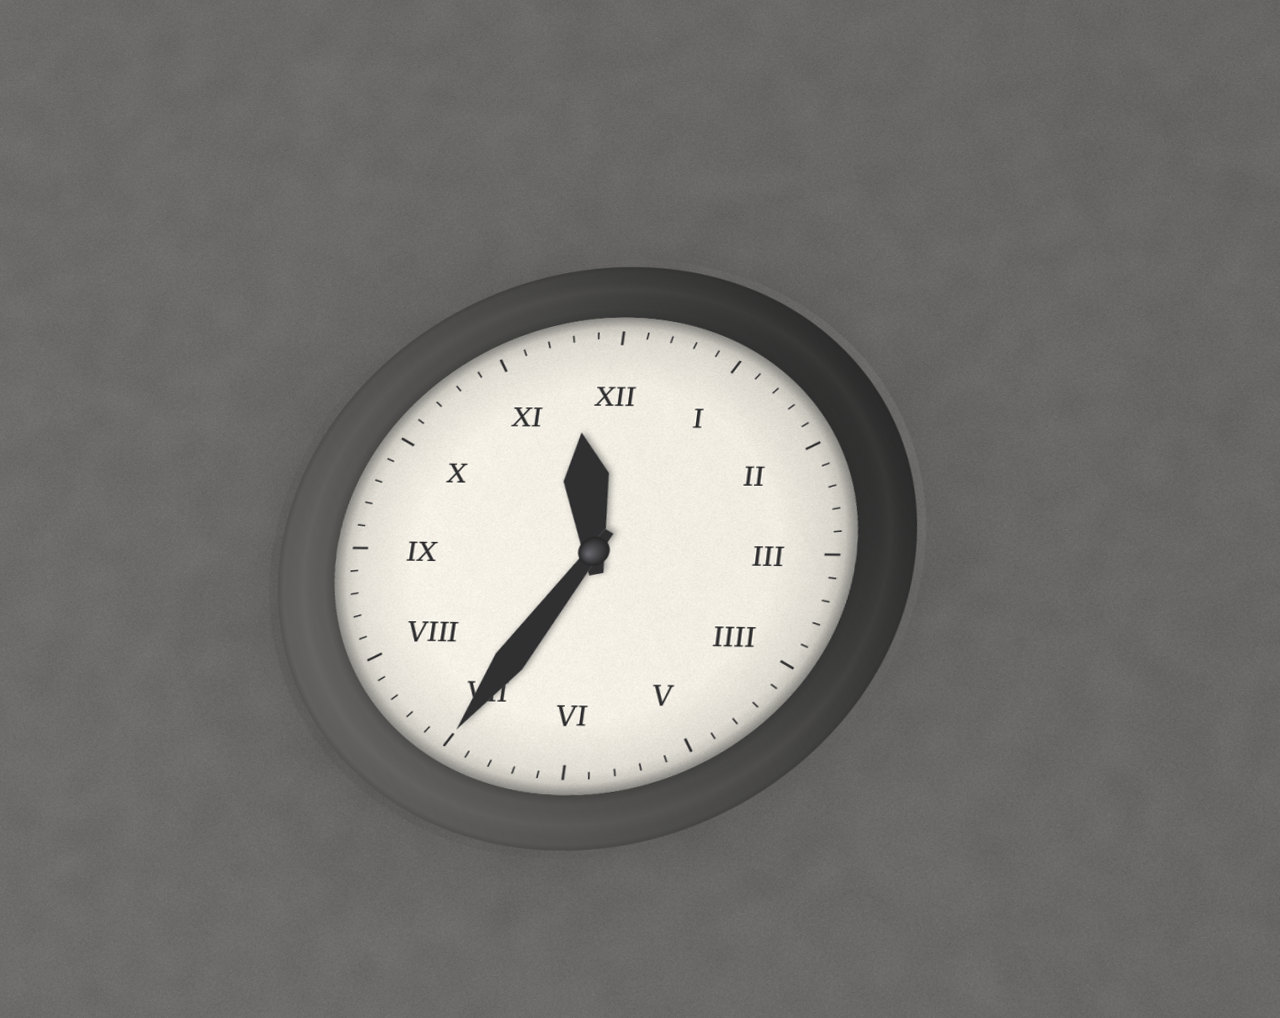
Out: 11:35
